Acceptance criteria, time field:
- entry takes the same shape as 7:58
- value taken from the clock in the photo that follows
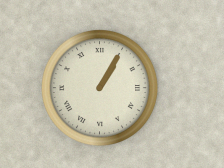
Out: 1:05
